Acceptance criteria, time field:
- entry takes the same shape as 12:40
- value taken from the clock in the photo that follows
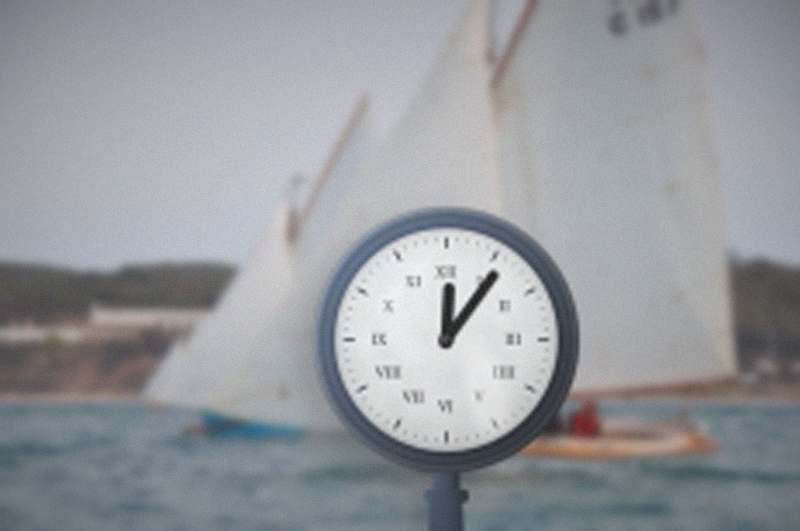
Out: 12:06
